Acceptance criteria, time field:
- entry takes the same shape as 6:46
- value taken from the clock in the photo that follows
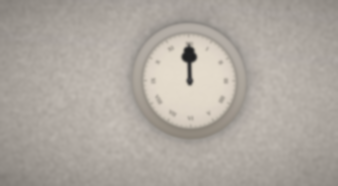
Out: 12:00
